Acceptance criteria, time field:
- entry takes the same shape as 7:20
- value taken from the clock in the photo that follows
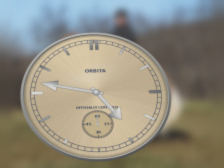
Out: 4:47
